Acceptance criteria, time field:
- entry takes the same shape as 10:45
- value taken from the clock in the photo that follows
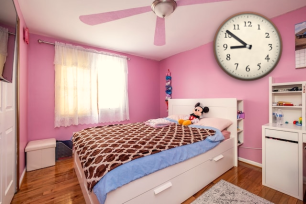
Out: 8:51
